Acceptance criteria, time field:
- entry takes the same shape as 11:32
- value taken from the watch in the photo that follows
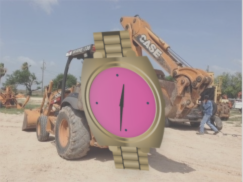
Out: 12:32
